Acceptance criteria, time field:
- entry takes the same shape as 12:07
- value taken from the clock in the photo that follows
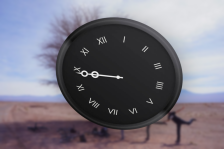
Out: 9:49
